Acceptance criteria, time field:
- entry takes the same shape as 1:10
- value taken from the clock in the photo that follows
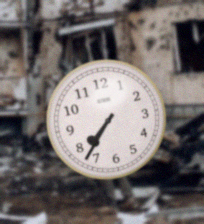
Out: 7:37
